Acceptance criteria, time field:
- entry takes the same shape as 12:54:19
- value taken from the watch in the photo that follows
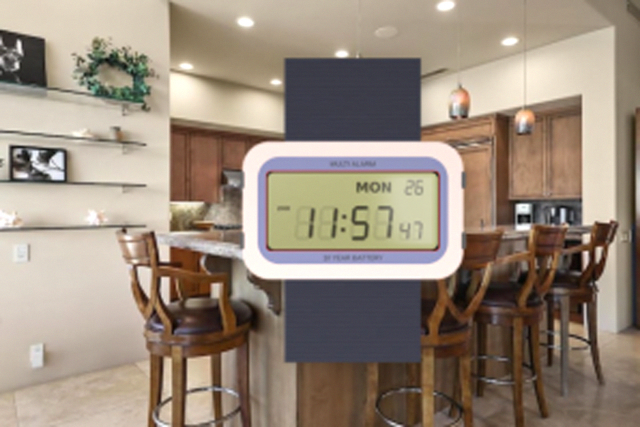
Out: 11:57:47
